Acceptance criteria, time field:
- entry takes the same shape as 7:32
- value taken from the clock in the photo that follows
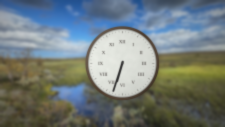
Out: 6:33
